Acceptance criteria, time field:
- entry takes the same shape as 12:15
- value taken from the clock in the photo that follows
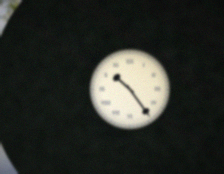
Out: 10:24
